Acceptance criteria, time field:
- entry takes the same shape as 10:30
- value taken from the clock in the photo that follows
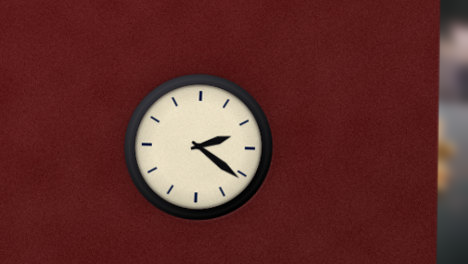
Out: 2:21
